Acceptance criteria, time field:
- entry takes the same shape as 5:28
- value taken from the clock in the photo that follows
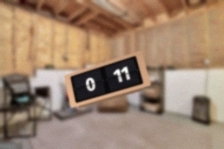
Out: 0:11
